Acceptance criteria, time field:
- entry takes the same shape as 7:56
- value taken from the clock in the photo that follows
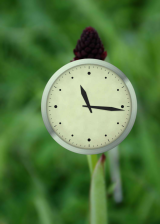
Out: 11:16
